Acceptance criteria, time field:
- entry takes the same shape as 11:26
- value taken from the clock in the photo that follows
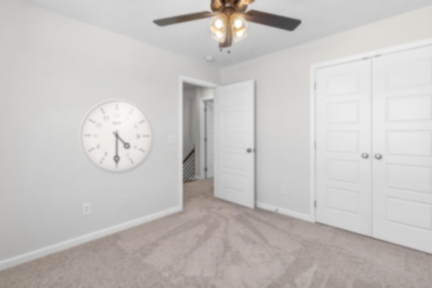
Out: 4:30
